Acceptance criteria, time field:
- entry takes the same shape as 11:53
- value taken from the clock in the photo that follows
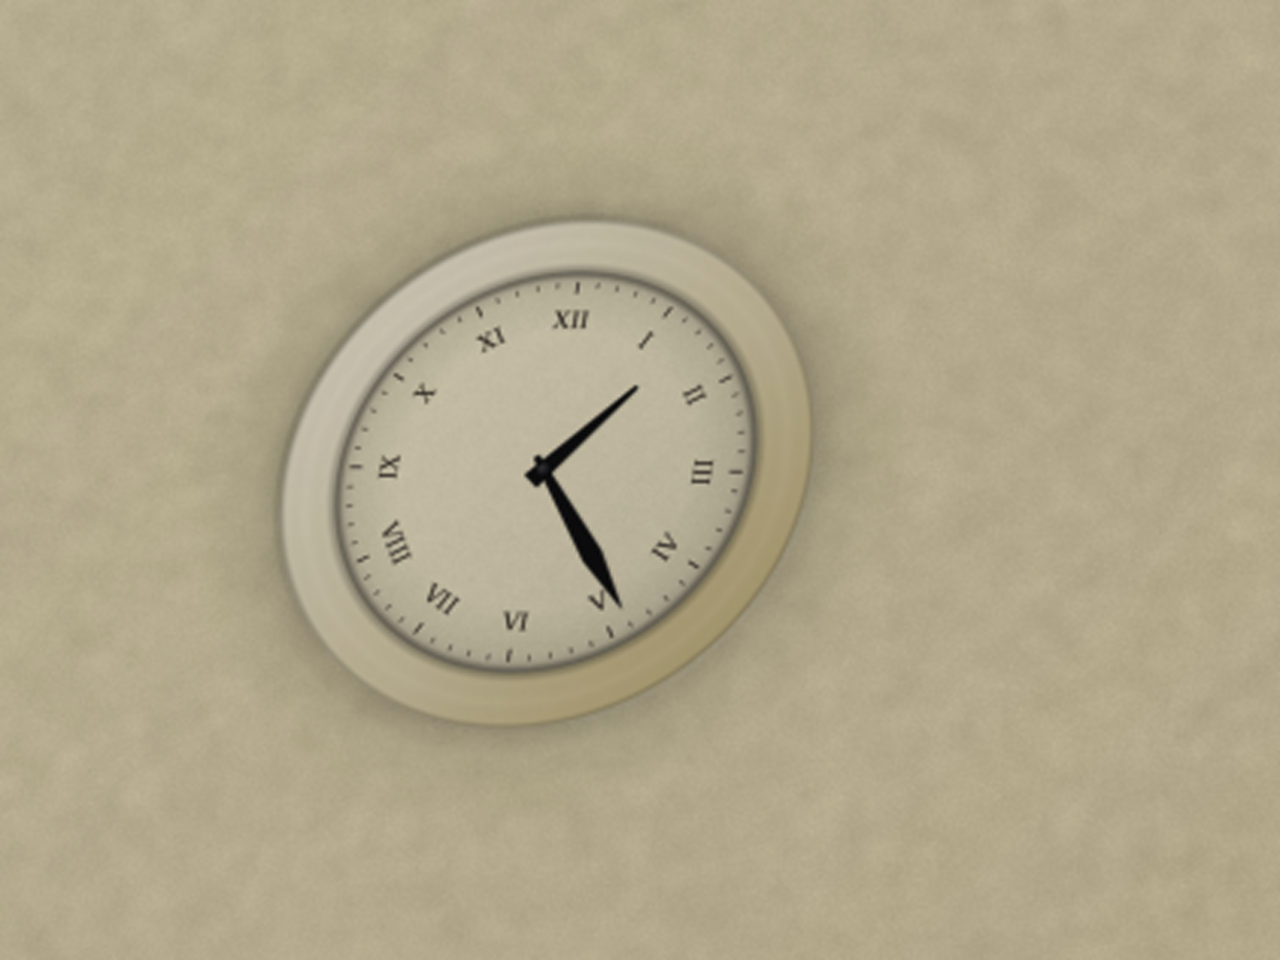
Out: 1:24
